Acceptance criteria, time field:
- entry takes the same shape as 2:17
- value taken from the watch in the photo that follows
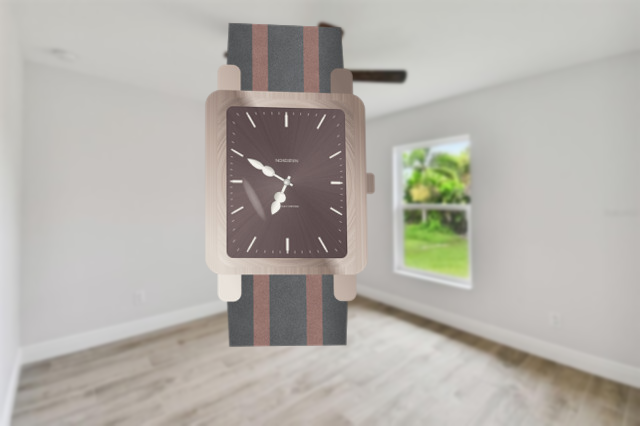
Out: 6:50
